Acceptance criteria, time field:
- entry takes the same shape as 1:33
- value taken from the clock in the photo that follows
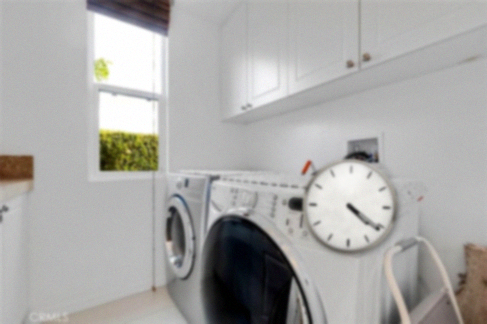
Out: 4:21
